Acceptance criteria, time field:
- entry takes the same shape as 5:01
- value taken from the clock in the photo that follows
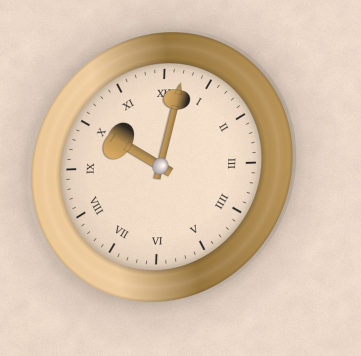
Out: 10:02
